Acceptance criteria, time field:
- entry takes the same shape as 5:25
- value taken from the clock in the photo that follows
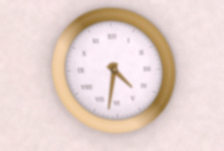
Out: 4:32
